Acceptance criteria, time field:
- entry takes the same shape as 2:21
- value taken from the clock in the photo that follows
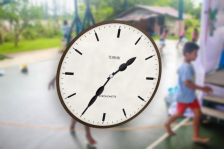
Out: 1:35
